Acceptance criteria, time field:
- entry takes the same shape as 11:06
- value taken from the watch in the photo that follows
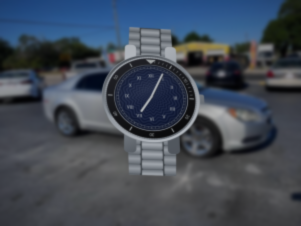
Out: 7:04
